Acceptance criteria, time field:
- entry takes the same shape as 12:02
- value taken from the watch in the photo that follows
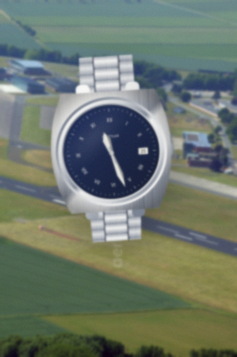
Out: 11:27
